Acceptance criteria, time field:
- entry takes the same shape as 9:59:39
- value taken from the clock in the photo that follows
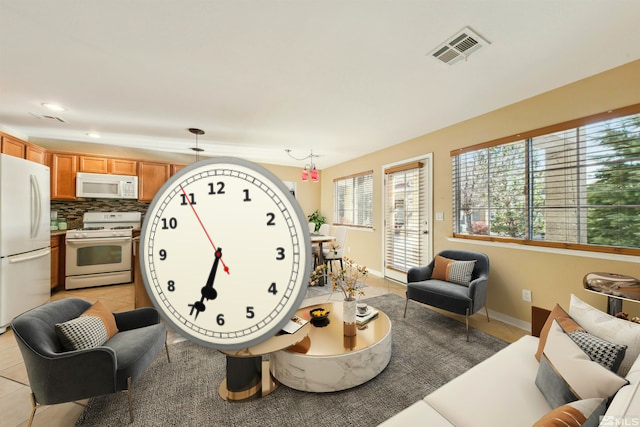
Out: 6:33:55
